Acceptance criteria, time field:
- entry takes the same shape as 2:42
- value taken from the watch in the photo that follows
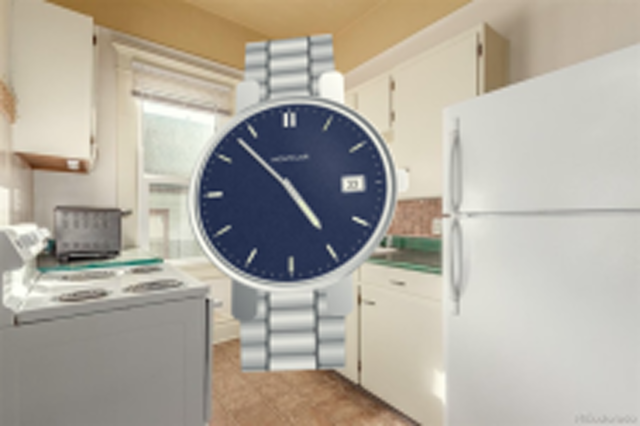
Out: 4:53
